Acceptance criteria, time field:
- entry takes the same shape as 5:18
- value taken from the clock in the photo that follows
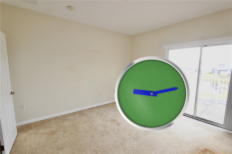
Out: 9:13
